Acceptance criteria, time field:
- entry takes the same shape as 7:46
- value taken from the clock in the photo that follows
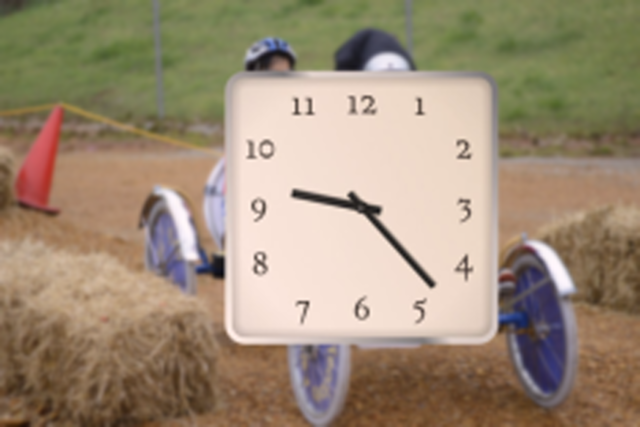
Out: 9:23
